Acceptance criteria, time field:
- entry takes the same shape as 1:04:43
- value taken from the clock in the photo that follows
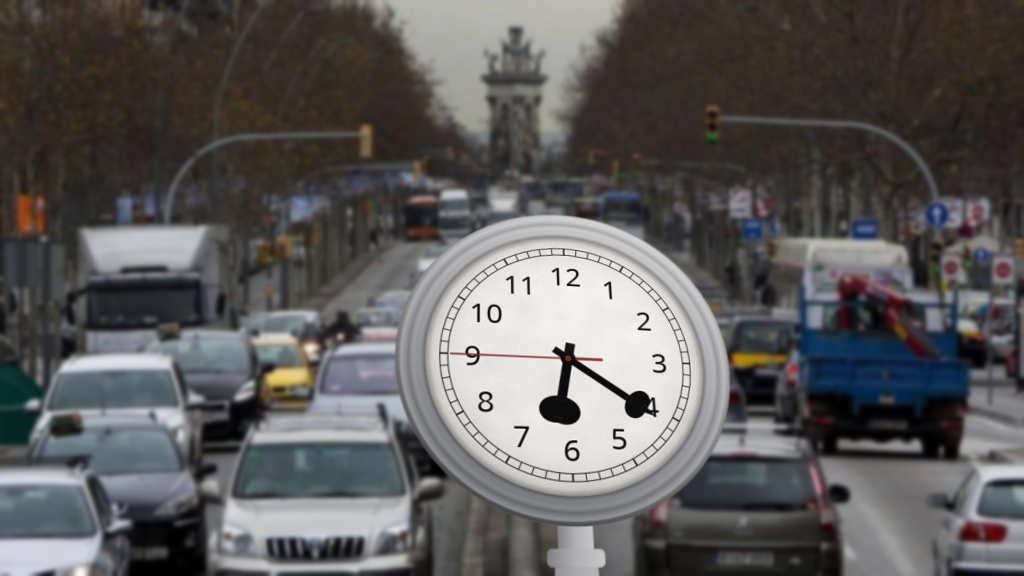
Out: 6:20:45
